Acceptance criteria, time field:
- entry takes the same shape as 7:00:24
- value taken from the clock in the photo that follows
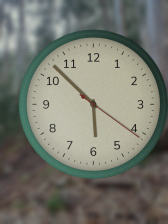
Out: 5:52:21
